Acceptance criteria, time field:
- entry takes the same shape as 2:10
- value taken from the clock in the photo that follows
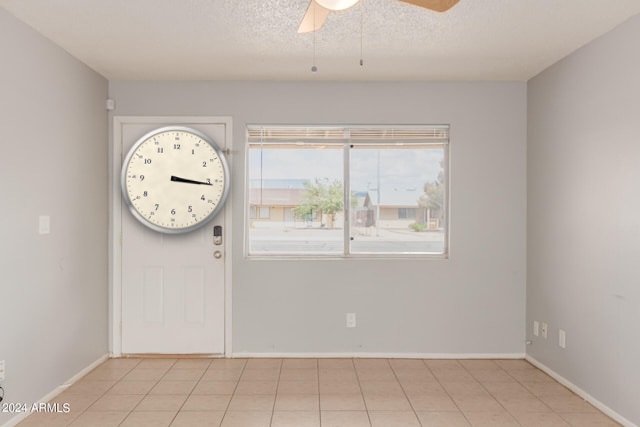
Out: 3:16
